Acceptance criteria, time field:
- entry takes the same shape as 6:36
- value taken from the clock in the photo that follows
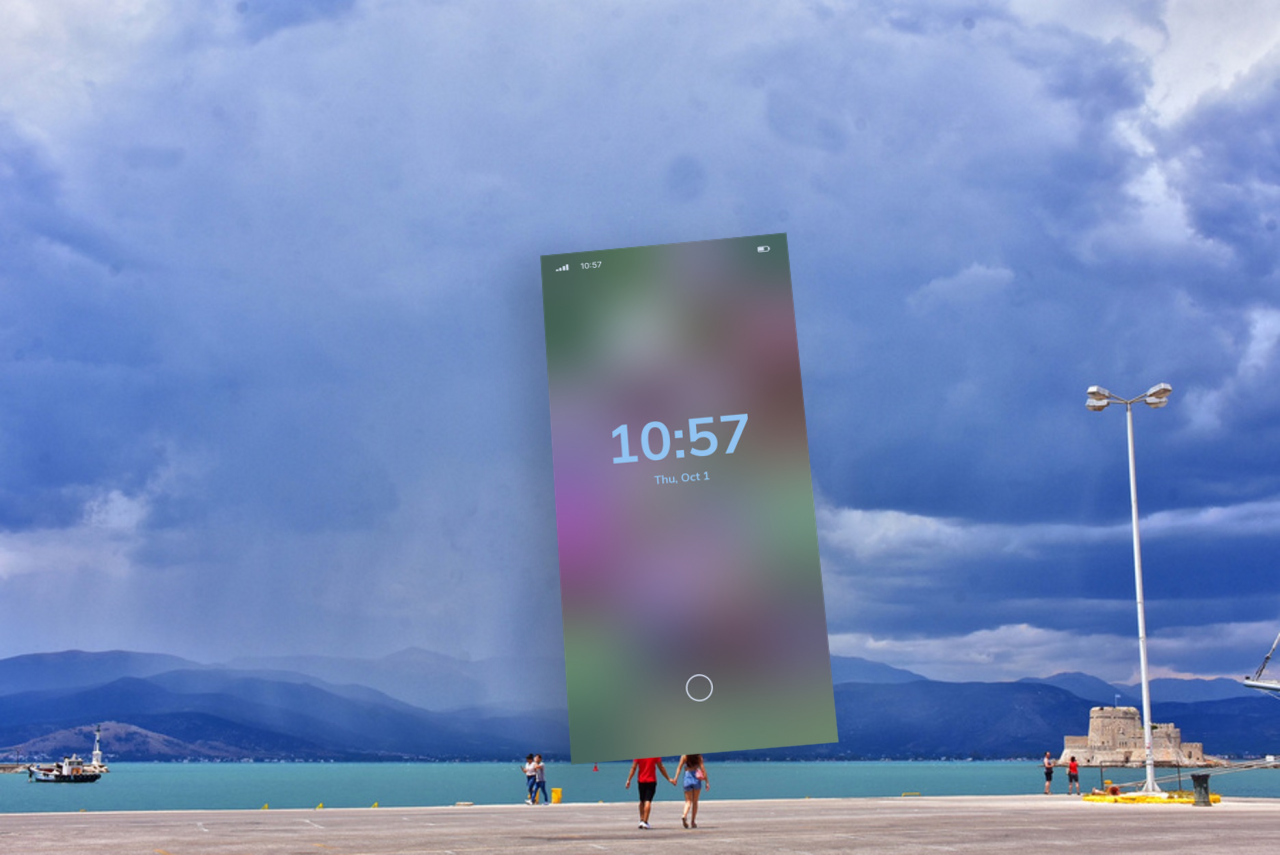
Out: 10:57
